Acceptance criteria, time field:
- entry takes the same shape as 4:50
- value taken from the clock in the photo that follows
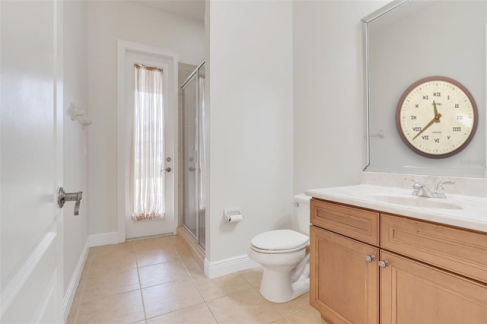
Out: 11:38
